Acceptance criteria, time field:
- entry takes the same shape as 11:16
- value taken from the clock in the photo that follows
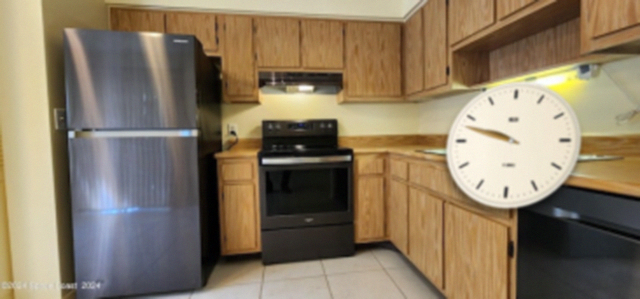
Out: 9:48
